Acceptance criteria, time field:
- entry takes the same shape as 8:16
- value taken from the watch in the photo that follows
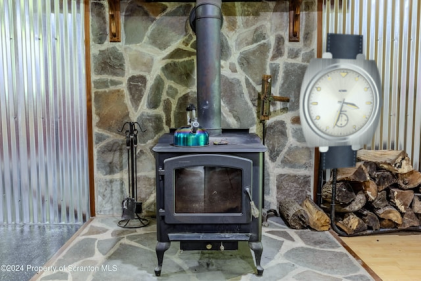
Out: 3:33
